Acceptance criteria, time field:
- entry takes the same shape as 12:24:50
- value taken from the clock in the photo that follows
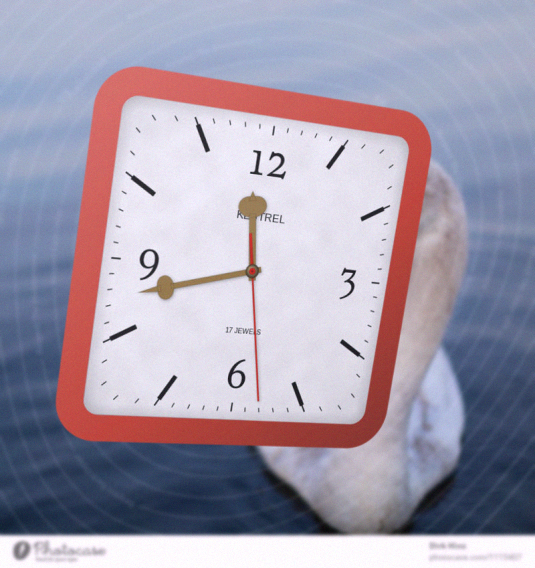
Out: 11:42:28
